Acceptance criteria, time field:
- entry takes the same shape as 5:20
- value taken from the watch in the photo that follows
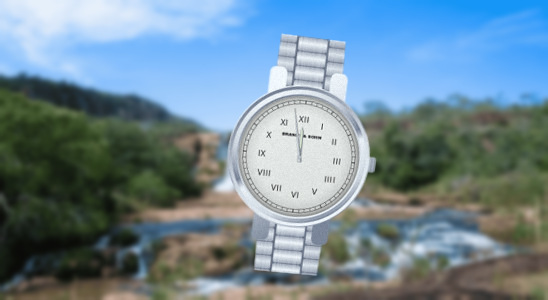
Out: 11:58
